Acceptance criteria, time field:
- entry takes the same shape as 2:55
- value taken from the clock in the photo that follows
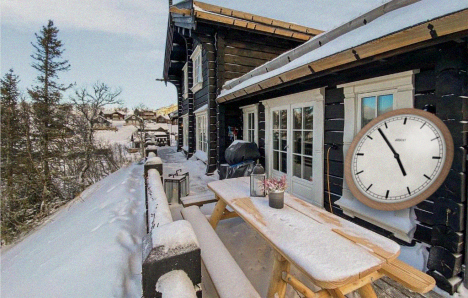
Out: 4:53
